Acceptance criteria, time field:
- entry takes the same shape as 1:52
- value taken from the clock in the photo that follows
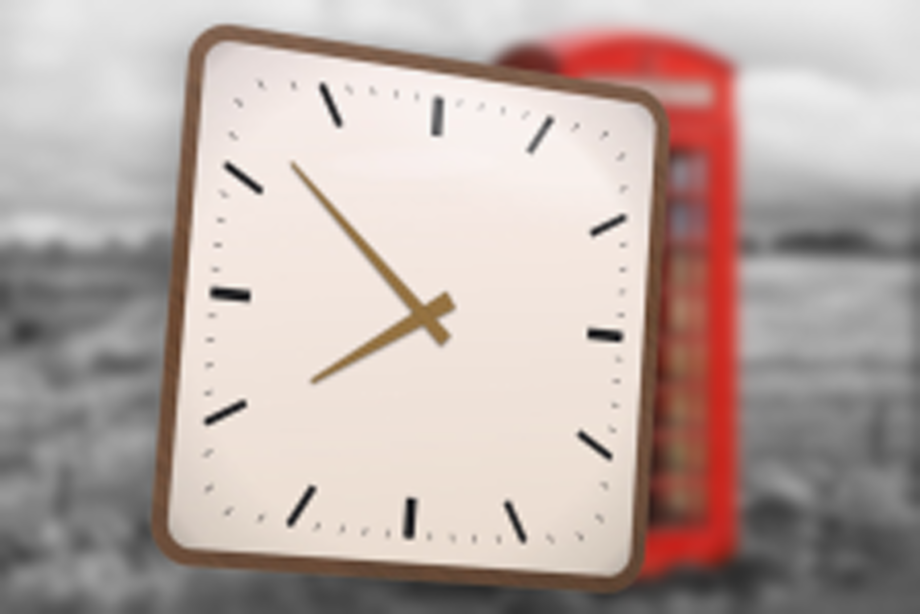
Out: 7:52
